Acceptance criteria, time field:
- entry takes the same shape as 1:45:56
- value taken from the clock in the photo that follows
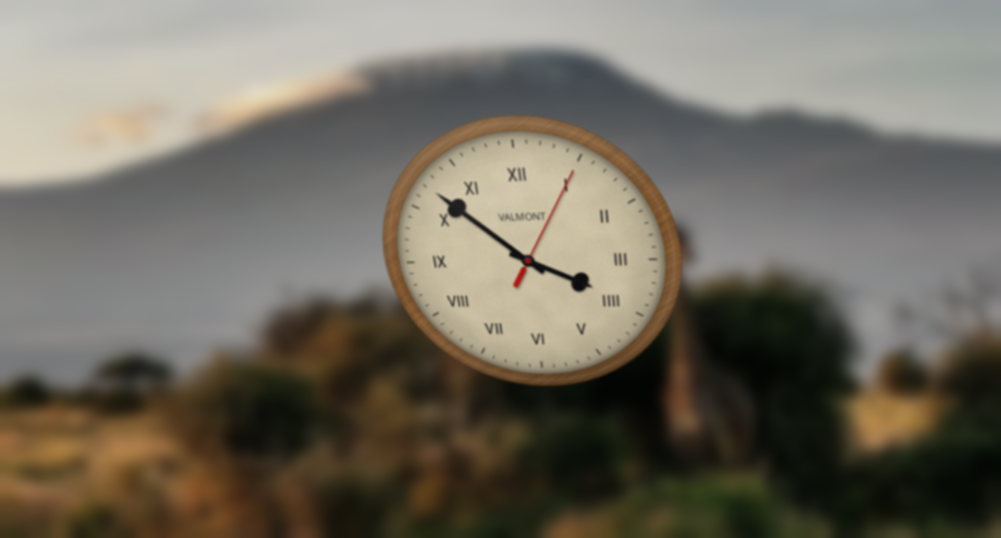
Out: 3:52:05
